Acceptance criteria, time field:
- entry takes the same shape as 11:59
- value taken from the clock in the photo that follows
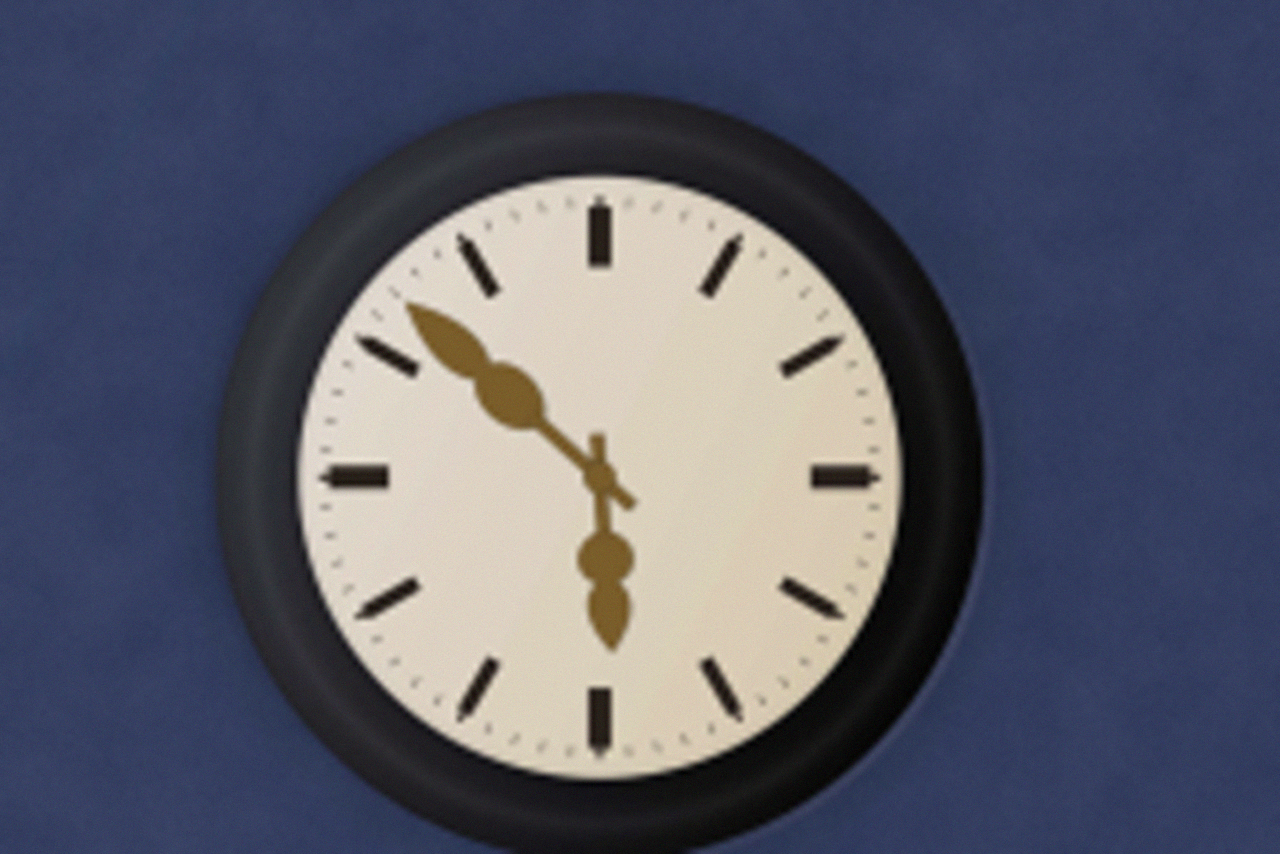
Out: 5:52
